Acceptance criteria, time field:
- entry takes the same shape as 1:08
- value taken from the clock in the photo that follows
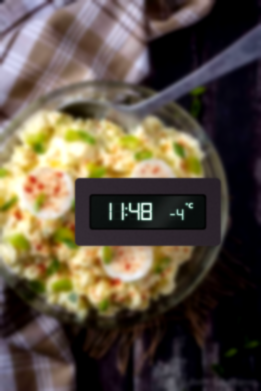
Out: 11:48
